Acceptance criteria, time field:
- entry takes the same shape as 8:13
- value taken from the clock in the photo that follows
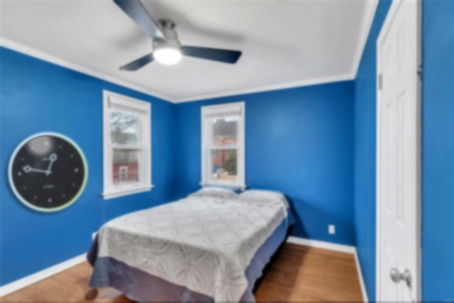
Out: 12:47
